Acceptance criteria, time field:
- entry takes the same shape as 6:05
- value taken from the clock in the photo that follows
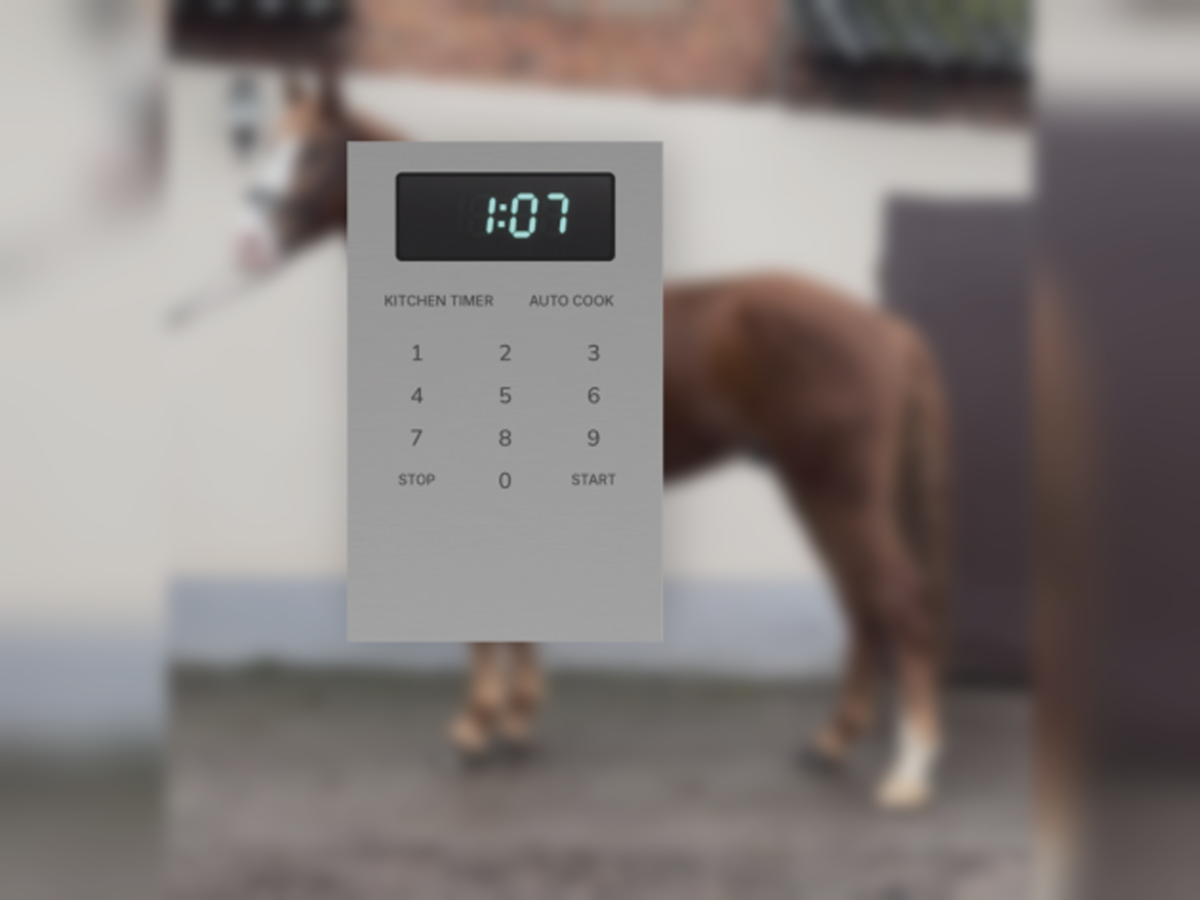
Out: 1:07
